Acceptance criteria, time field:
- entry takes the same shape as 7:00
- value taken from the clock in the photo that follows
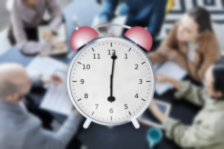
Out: 6:01
